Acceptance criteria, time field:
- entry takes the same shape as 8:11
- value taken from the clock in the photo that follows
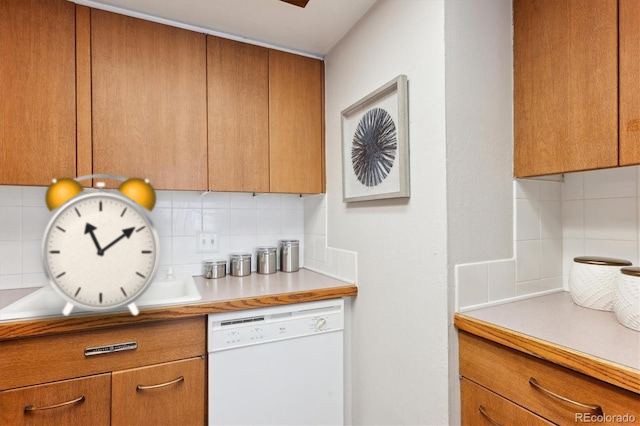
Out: 11:09
